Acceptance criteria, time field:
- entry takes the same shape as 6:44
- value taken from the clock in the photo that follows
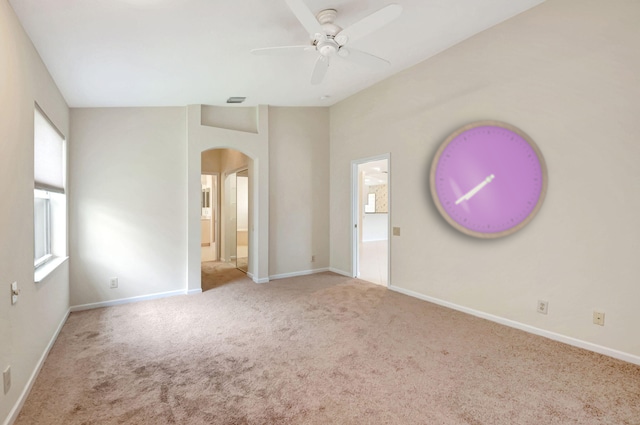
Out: 7:39
